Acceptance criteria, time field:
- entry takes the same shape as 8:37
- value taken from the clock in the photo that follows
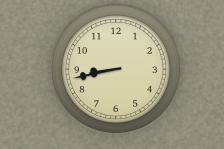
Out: 8:43
